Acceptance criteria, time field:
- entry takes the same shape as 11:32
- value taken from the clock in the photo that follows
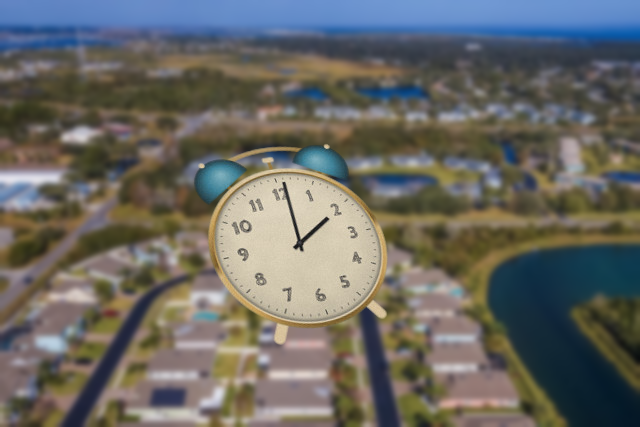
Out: 2:01
